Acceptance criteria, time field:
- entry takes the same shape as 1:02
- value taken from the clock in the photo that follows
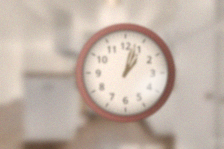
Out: 1:03
